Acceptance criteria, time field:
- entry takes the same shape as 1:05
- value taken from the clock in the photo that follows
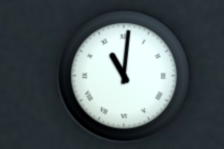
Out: 11:01
